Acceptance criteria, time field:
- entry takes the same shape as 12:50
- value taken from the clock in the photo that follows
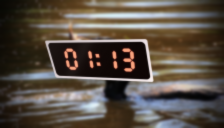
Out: 1:13
